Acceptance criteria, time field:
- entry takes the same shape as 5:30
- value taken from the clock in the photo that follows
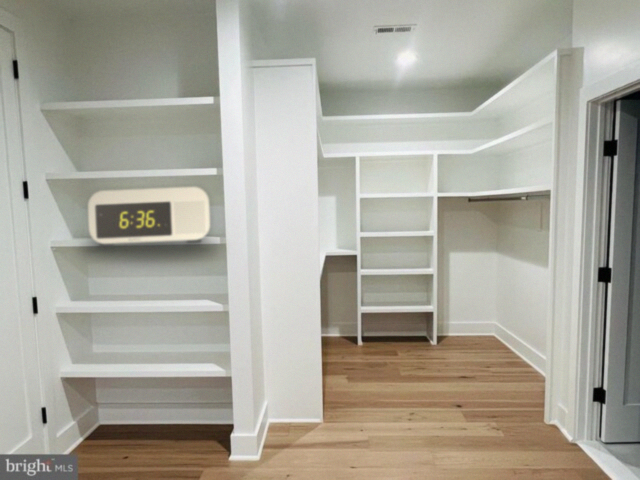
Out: 6:36
